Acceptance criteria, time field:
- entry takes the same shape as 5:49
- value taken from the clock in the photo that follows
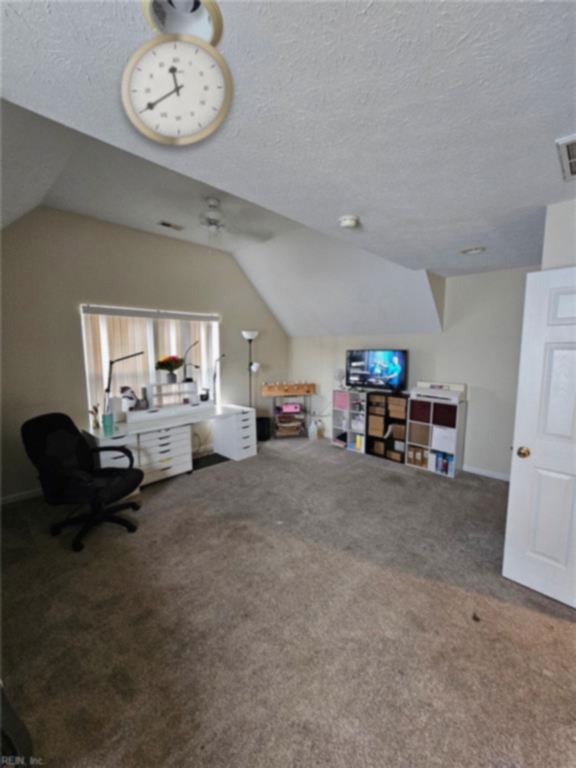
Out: 11:40
